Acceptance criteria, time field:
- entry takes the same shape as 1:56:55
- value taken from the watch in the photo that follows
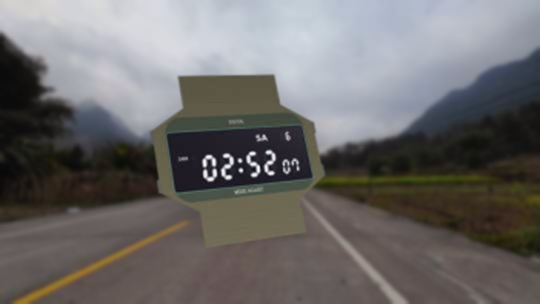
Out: 2:52:07
